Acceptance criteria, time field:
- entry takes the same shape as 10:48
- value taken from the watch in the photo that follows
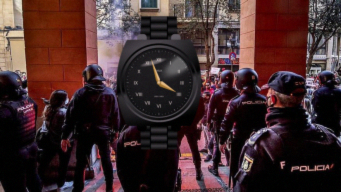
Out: 3:57
